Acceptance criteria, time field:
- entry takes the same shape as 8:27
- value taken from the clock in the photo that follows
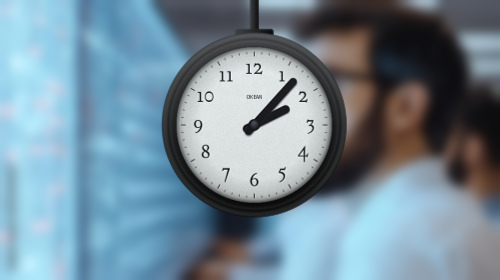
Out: 2:07
